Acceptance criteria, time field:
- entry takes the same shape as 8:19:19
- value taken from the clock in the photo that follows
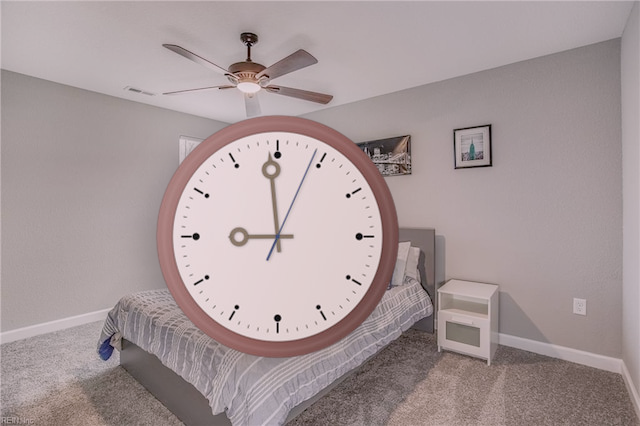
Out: 8:59:04
